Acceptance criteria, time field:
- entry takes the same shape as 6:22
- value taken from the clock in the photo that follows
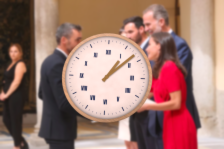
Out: 1:08
